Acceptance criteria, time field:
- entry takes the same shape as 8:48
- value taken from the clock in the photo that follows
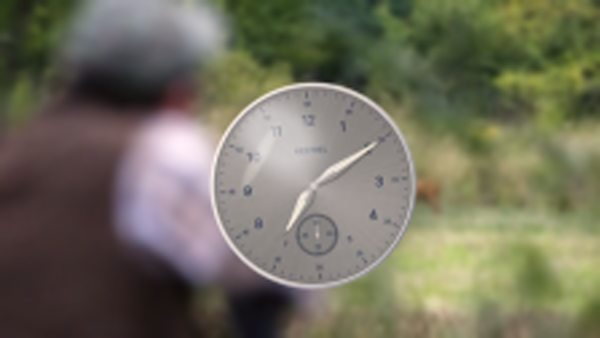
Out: 7:10
